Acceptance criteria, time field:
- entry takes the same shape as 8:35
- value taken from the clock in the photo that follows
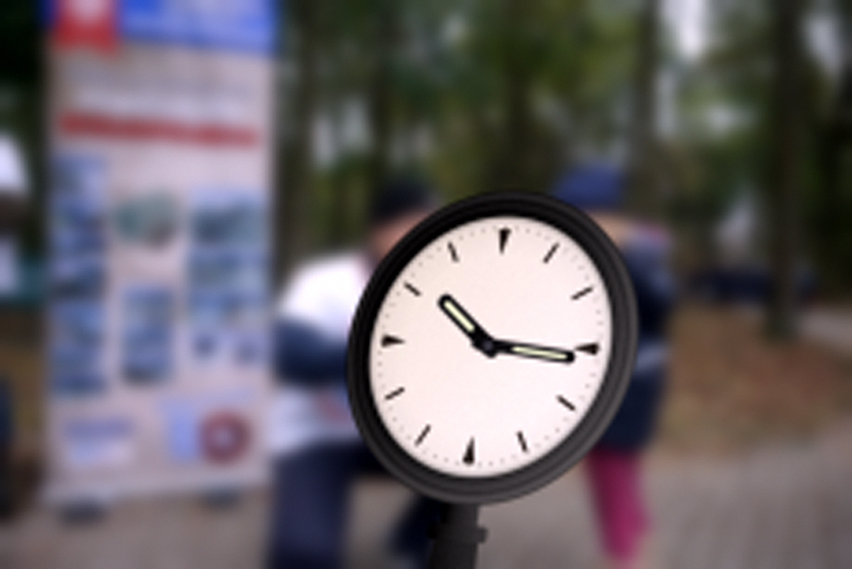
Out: 10:16
